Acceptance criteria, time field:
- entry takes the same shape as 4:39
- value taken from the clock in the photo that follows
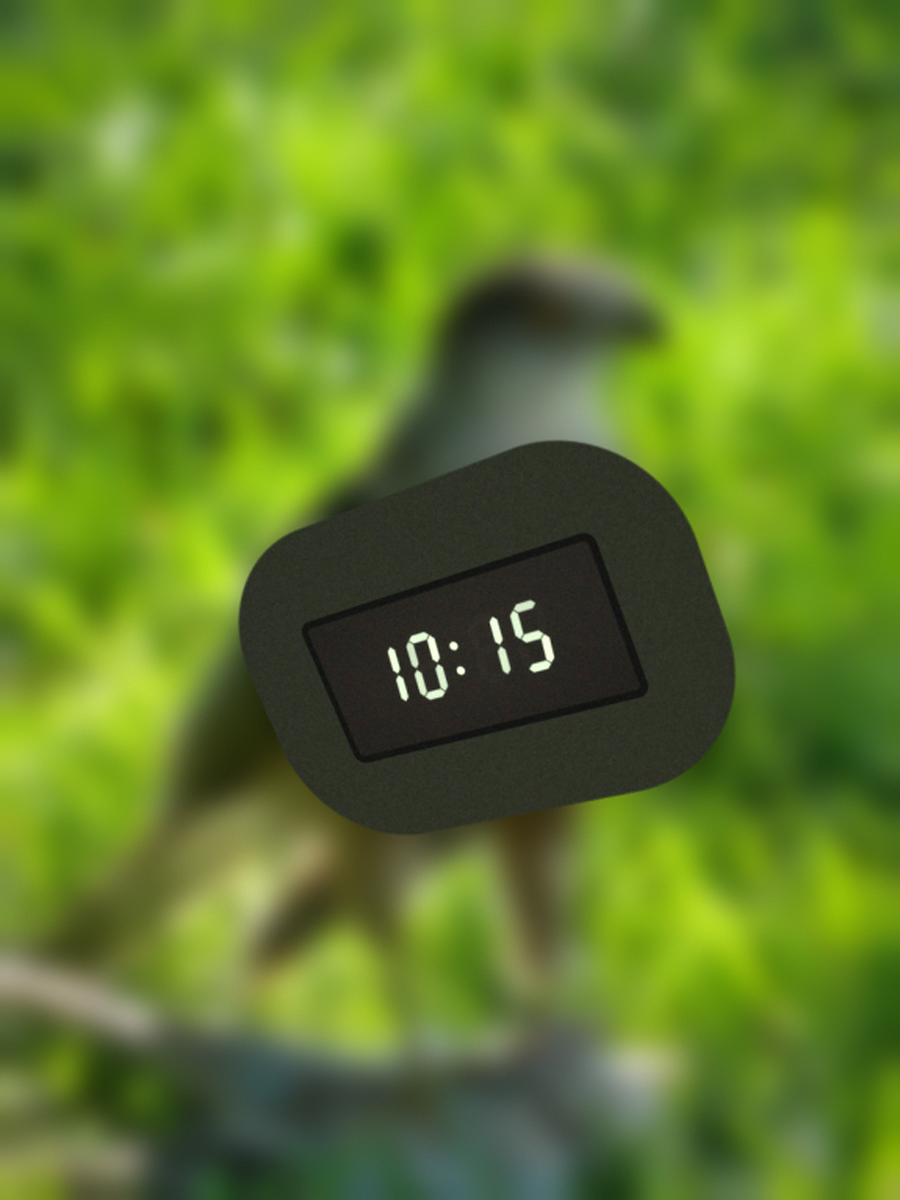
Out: 10:15
